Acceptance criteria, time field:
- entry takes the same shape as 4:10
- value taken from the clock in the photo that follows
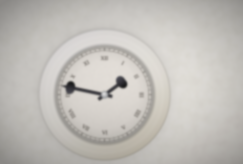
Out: 1:47
